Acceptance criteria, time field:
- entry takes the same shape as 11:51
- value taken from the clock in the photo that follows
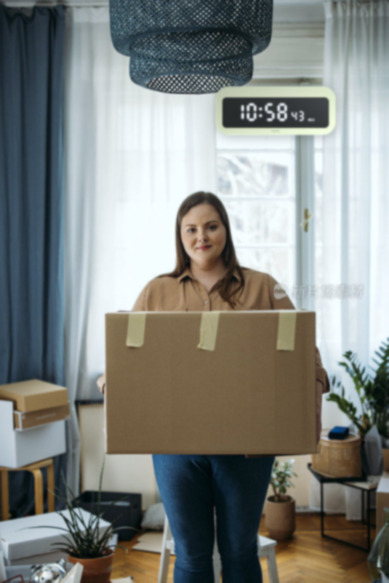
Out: 10:58
